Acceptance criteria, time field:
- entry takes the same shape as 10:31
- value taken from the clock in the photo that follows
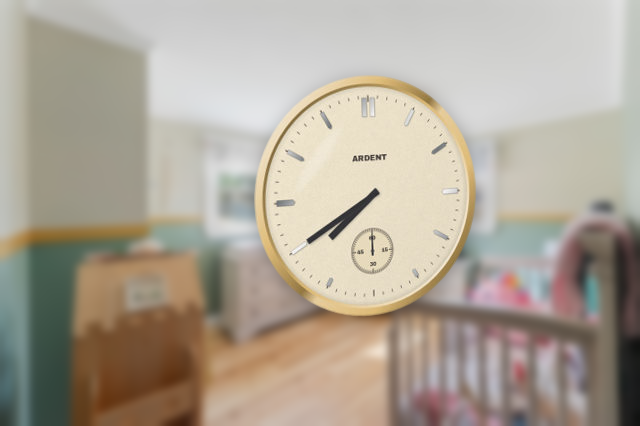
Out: 7:40
